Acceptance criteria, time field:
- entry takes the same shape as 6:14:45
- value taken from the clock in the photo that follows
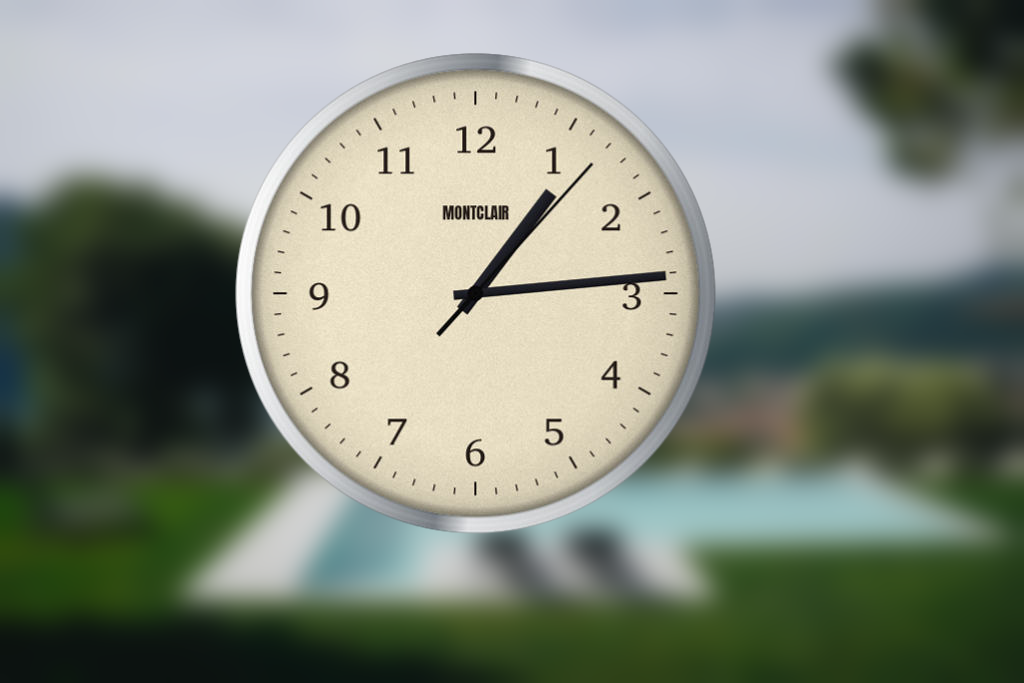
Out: 1:14:07
